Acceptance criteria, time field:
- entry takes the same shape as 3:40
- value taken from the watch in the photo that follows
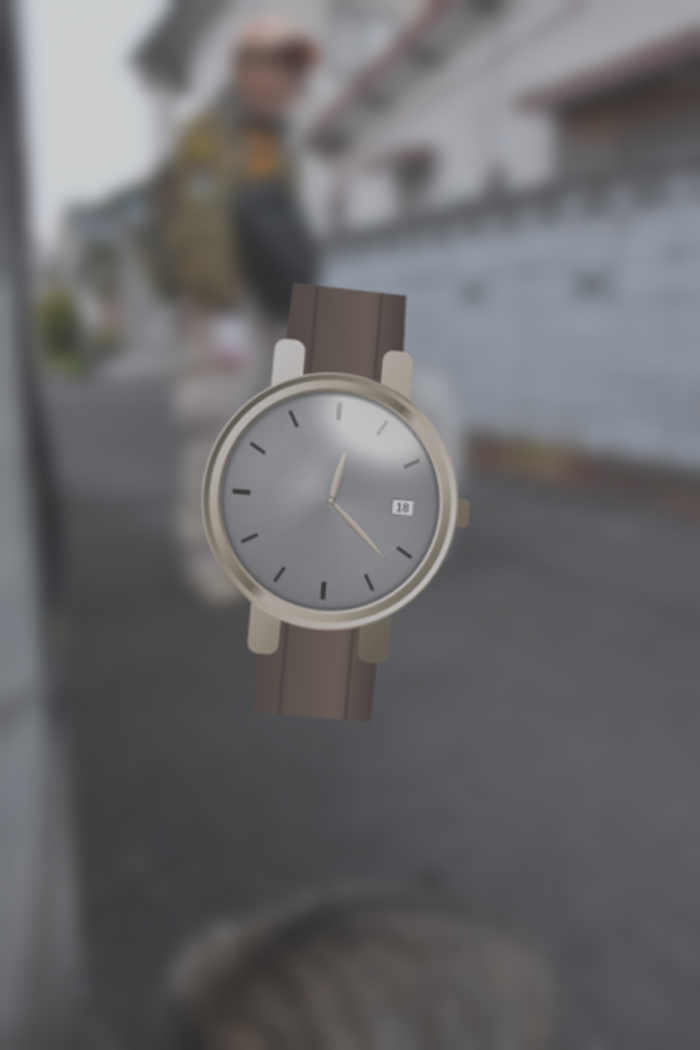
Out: 12:22
